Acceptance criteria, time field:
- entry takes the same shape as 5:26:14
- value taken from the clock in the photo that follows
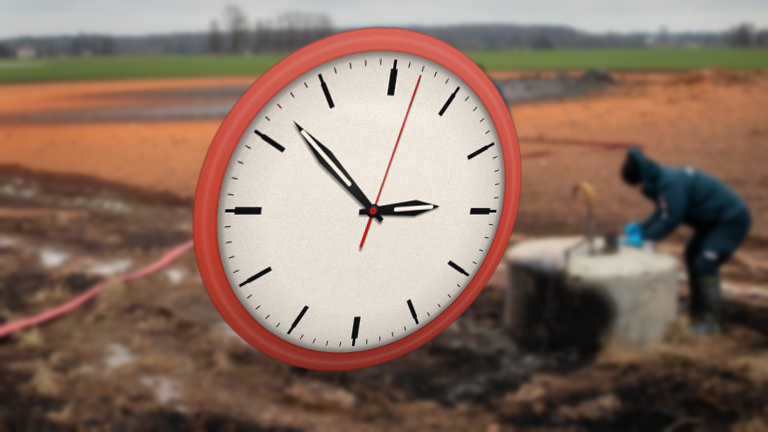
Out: 2:52:02
